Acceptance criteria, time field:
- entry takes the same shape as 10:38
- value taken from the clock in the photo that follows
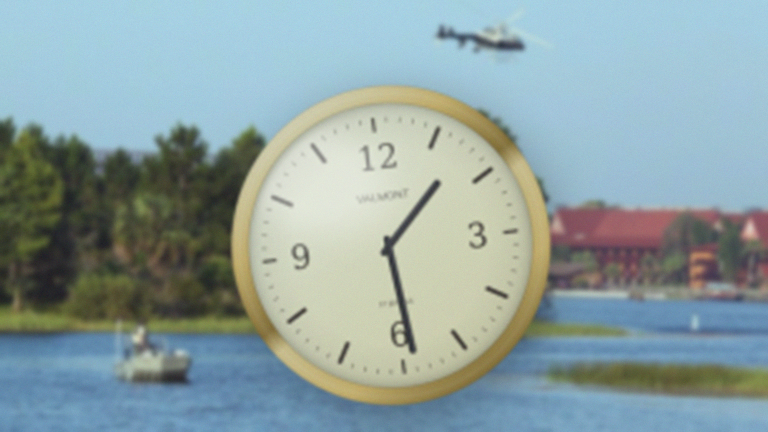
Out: 1:29
